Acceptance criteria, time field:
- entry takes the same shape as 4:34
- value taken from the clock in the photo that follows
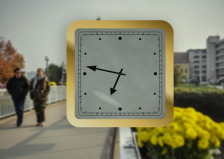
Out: 6:47
